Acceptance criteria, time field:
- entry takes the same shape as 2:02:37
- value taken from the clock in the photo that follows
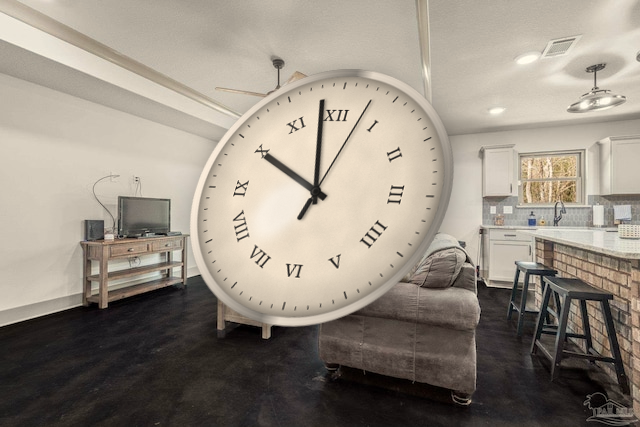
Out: 9:58:03
